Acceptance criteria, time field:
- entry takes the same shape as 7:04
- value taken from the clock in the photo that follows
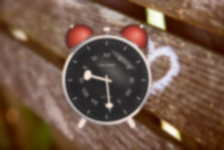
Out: 9:29
